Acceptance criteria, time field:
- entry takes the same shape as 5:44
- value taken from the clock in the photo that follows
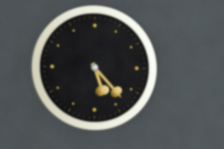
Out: 5:23
